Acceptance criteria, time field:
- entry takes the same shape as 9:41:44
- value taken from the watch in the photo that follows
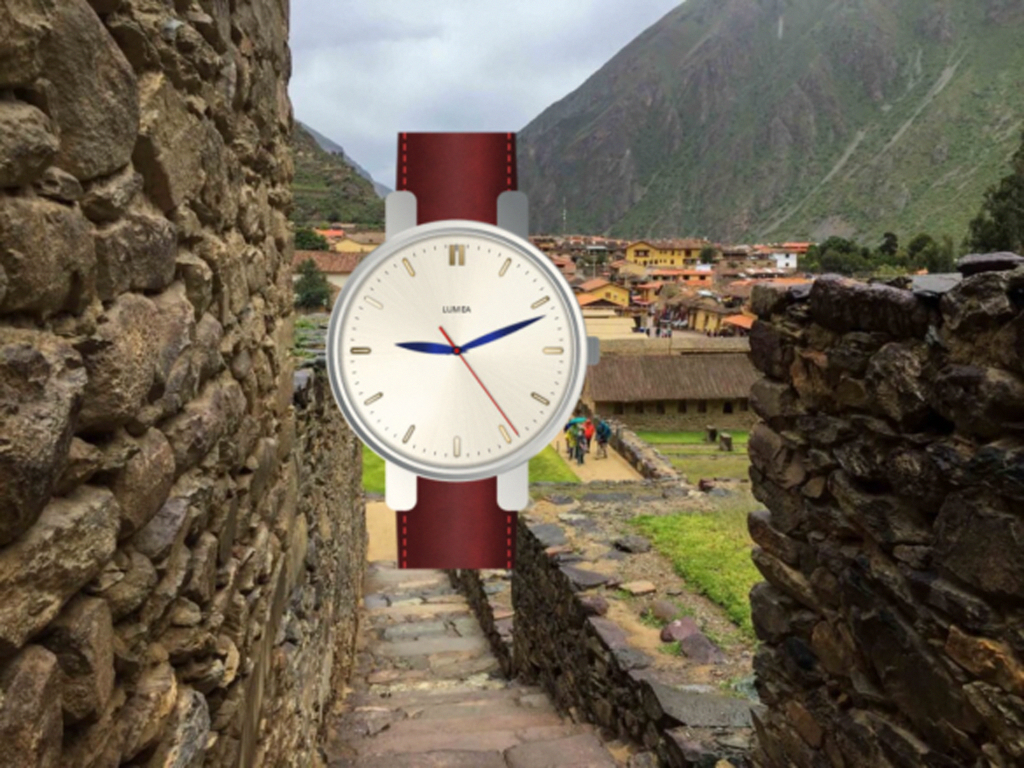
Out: 9:11:24
